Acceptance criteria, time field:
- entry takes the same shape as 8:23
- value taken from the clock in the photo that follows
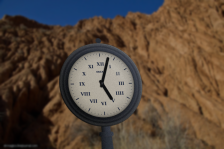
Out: 5:03
